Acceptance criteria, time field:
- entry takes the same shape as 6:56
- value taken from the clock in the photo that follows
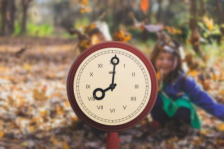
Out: 8:01
